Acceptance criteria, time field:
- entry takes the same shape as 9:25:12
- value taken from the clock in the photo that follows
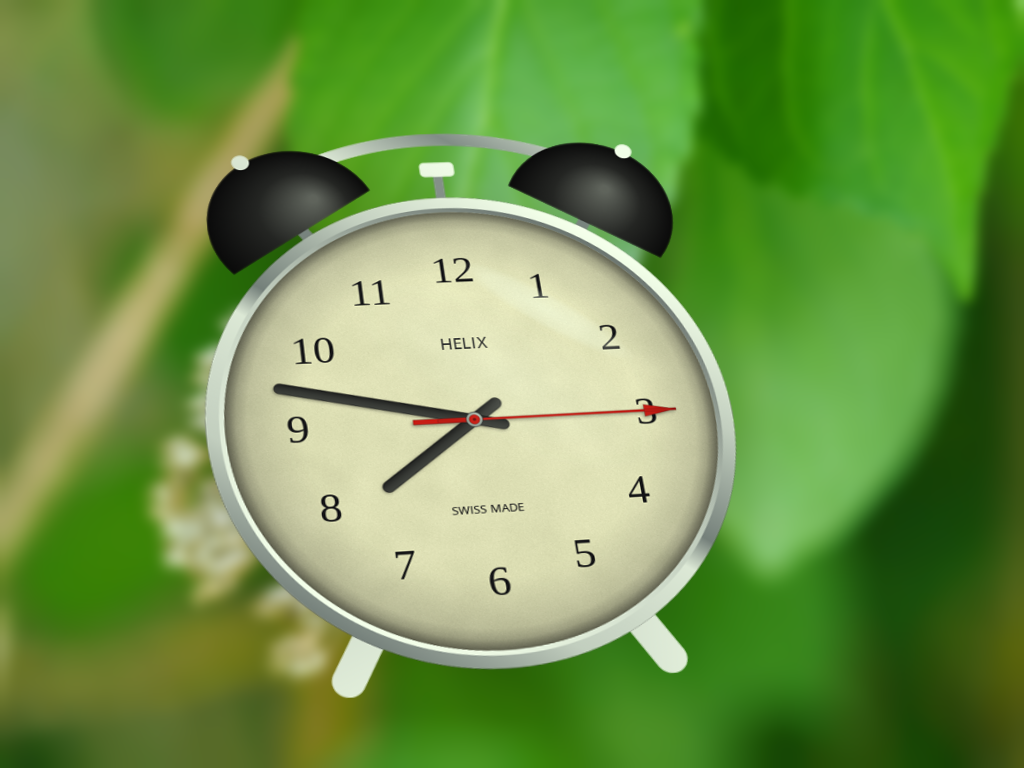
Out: 7:47:15
